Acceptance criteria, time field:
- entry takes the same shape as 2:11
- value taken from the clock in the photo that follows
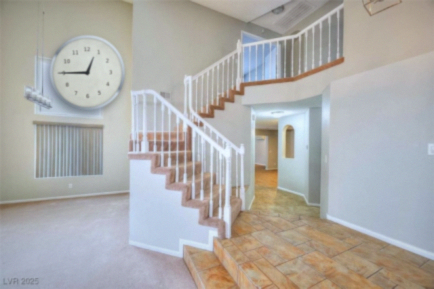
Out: 12:45
